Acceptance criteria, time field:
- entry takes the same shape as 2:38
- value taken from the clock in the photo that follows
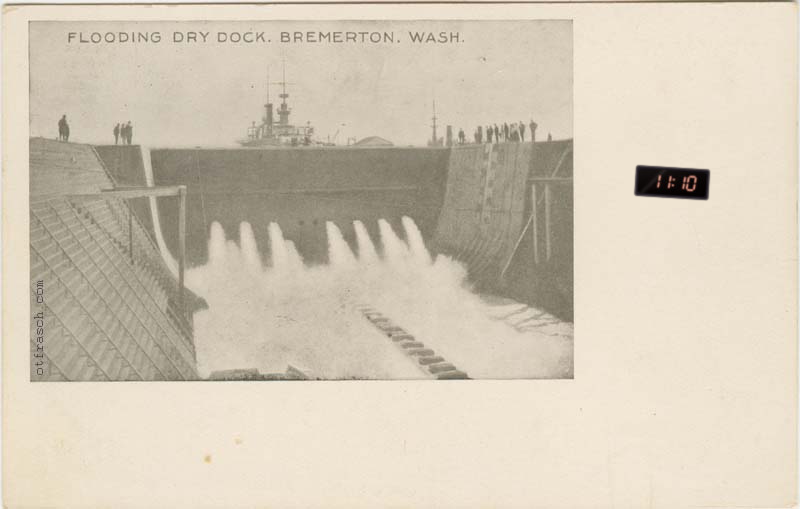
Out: 11:10
